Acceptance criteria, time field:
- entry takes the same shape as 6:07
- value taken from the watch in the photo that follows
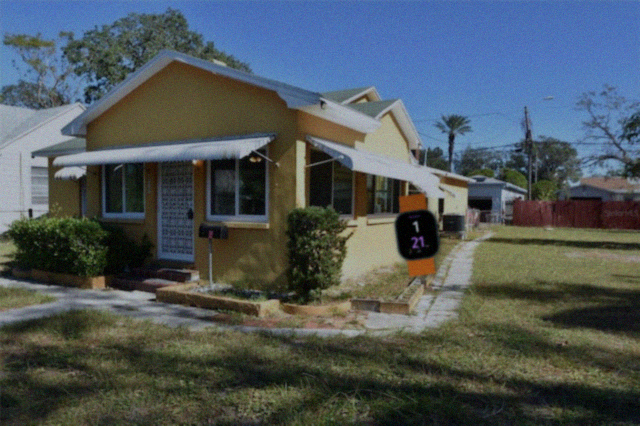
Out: 1:21
